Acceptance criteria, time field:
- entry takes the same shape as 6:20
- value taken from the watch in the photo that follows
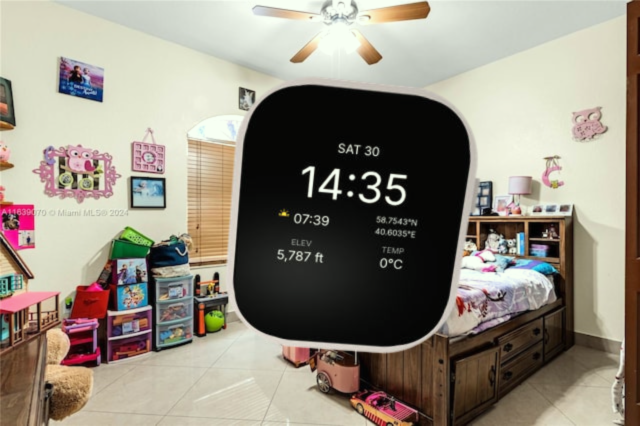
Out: 14:35
